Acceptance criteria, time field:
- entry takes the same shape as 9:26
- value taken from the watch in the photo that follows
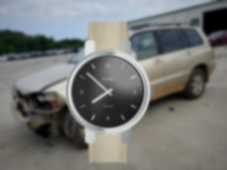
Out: 7:52
